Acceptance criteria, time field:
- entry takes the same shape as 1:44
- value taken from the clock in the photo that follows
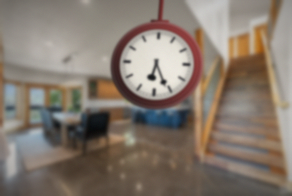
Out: 6:26
